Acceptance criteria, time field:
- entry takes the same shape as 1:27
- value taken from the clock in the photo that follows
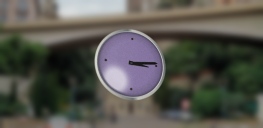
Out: 3:14
